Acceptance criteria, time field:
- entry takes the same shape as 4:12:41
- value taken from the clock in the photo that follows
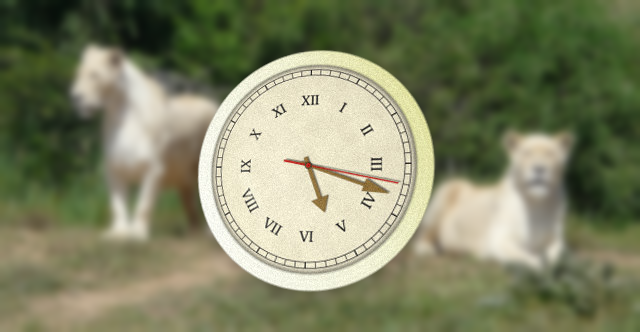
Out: 5:18:17
